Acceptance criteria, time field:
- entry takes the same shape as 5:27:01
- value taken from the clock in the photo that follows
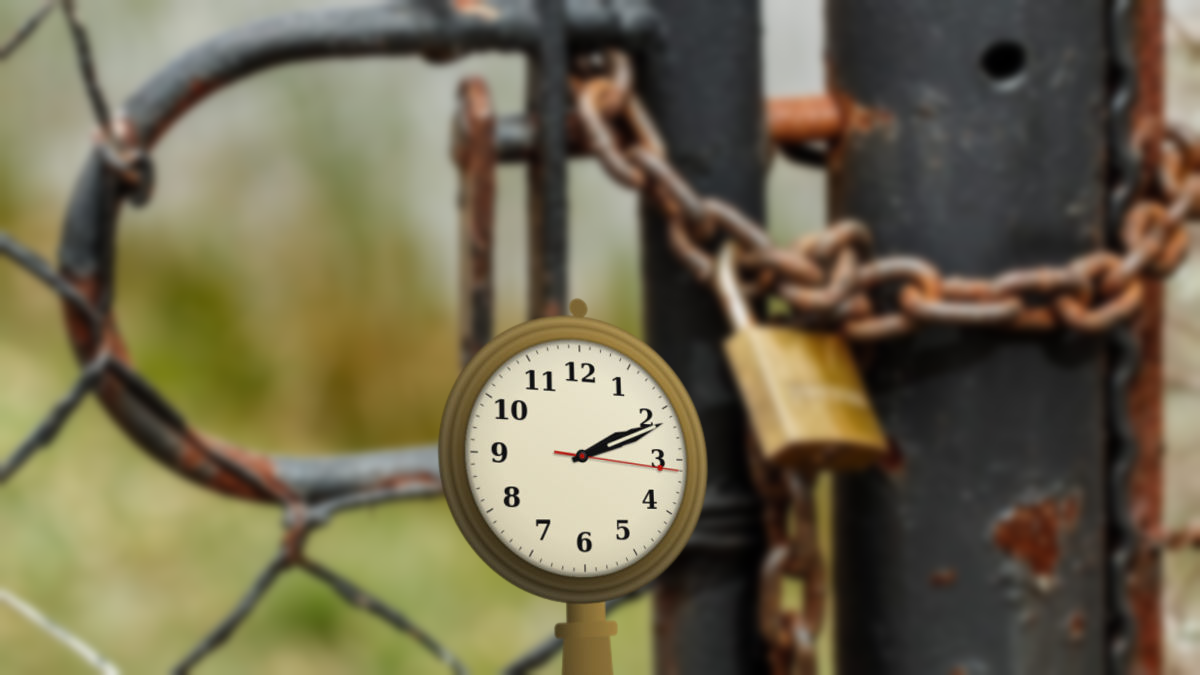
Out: 2:11:16
